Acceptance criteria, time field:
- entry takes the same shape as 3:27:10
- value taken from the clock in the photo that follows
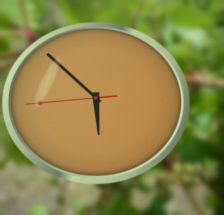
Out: 5:52:44
